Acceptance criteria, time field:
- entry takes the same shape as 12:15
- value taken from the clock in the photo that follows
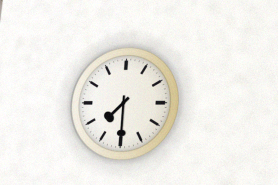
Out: 7:30
